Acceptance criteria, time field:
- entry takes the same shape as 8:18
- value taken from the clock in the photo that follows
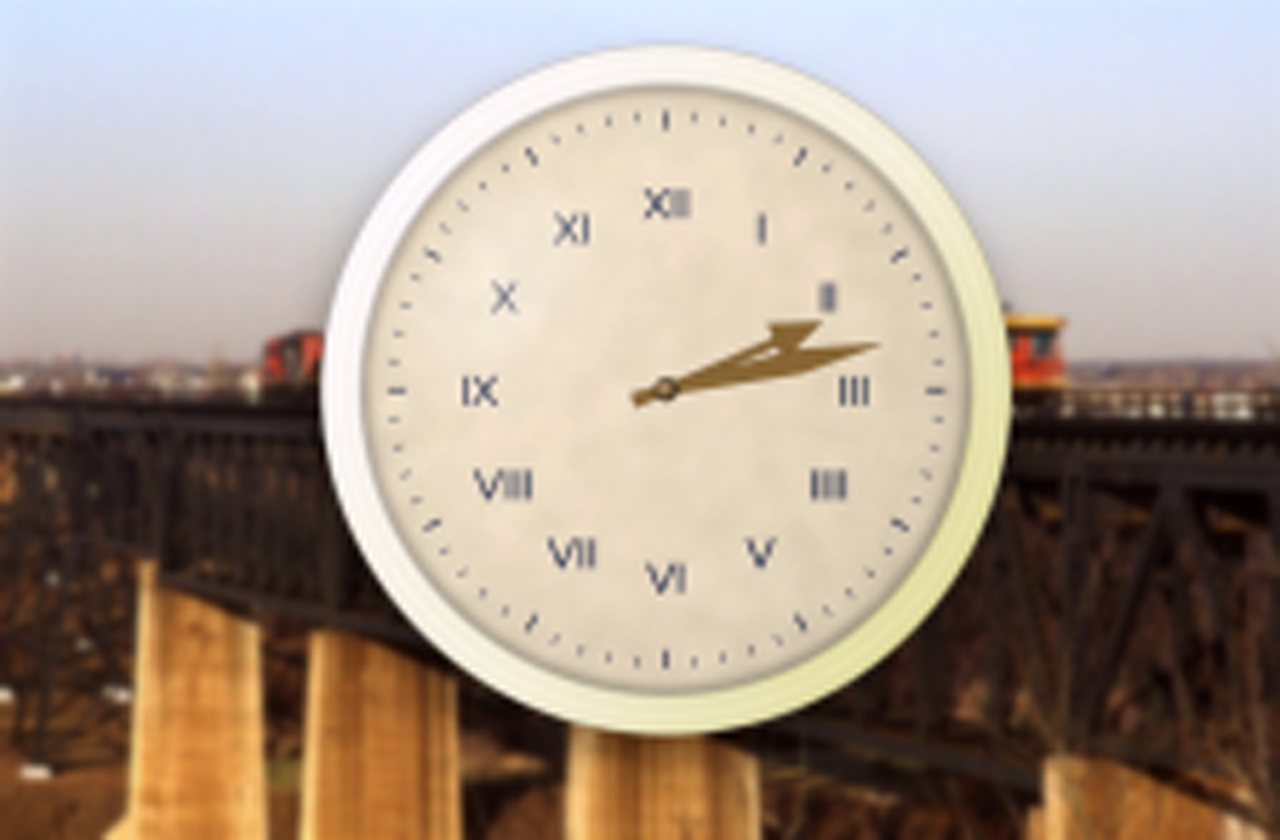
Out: 2:13
